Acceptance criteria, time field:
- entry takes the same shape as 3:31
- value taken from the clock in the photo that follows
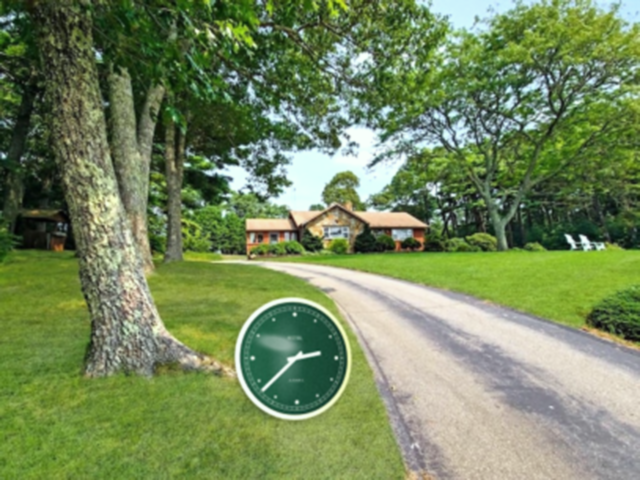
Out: 2:38
